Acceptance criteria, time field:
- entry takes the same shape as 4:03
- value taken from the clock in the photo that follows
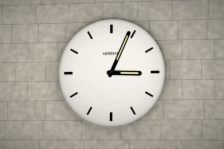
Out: 3:04
